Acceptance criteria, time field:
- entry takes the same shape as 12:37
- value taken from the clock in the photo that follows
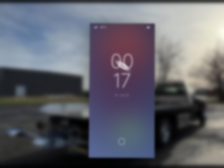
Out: 0:17
